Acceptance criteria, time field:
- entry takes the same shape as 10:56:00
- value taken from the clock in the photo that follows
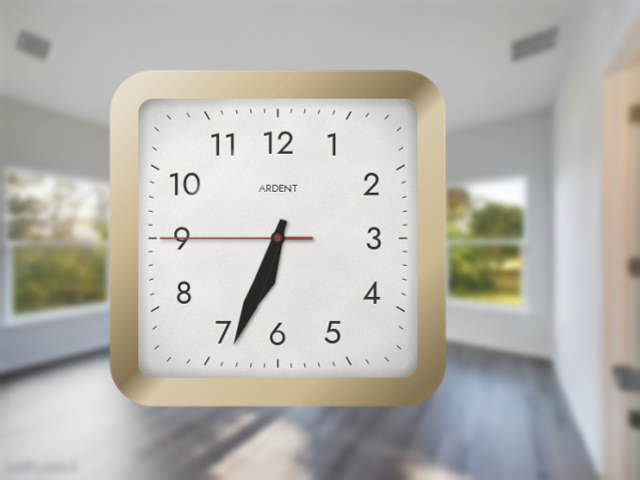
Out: 6:33:45
